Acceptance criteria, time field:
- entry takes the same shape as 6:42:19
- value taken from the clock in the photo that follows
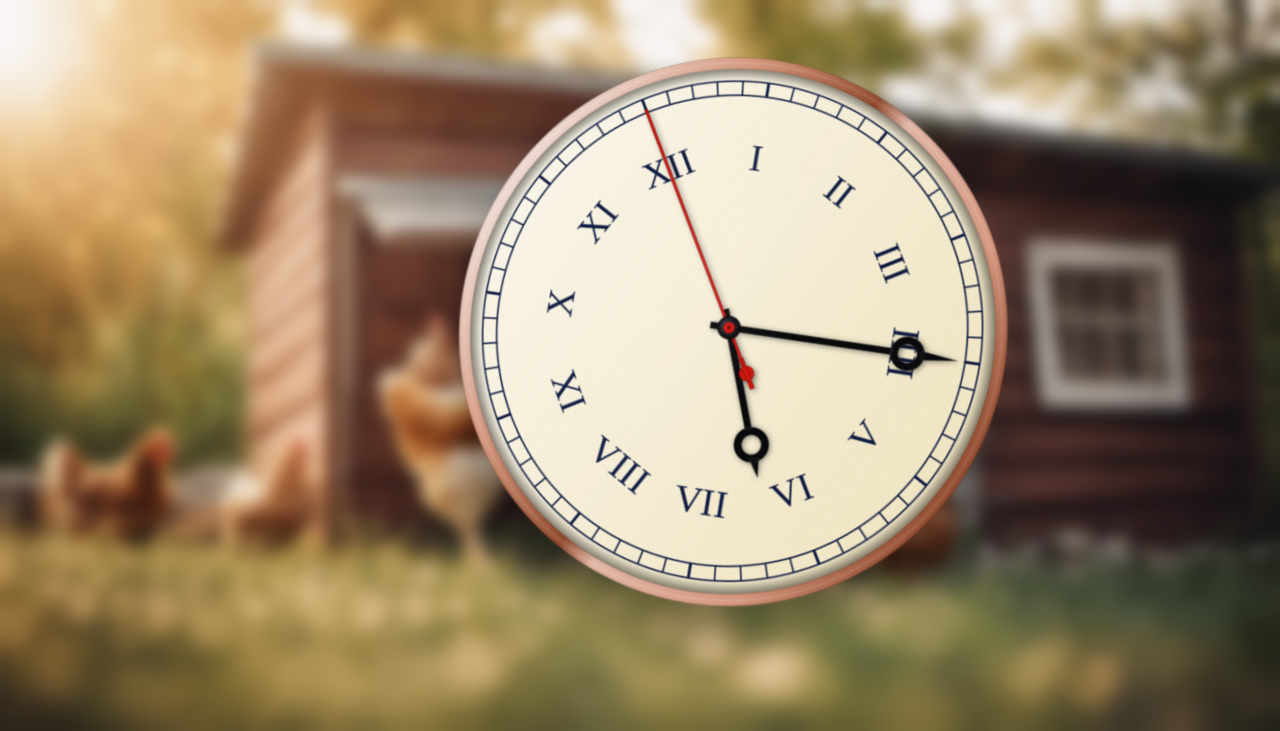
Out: 6:20:00
